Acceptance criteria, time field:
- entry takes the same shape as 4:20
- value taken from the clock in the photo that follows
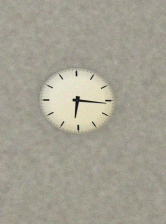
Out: 6:16
